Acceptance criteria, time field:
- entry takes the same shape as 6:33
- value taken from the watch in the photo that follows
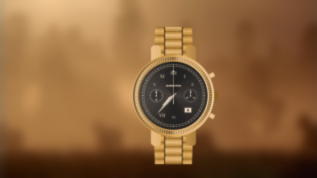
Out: 7:37
